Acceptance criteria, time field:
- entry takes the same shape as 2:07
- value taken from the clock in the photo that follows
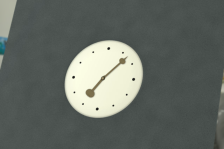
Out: 7:07
